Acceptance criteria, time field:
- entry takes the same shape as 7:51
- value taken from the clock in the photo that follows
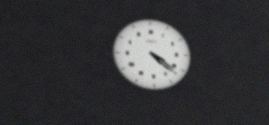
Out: 4:22
